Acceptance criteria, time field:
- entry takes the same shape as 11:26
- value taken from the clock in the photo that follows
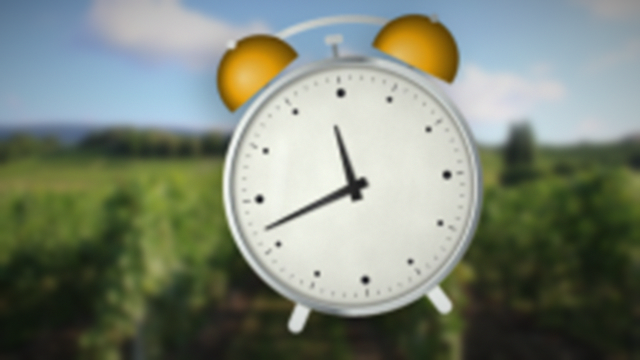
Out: 11:42
